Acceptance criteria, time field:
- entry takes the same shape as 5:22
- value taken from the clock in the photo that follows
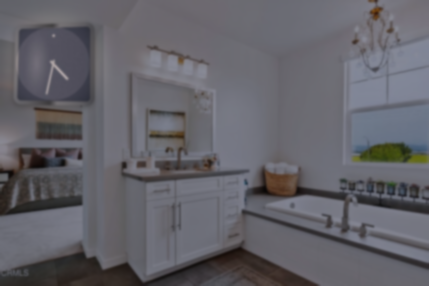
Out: 4:32
